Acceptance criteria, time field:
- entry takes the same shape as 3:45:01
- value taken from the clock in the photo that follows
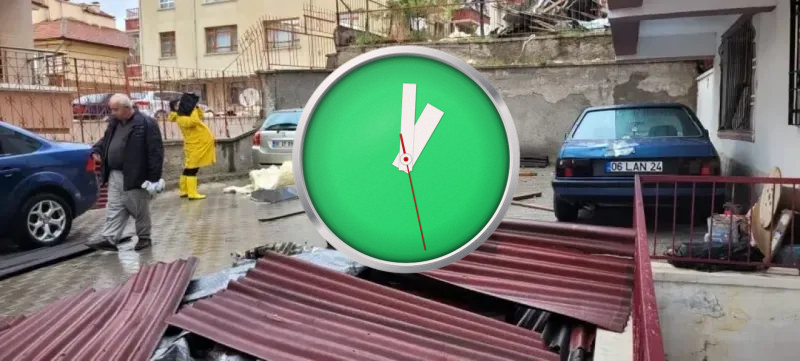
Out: 1:00:28
